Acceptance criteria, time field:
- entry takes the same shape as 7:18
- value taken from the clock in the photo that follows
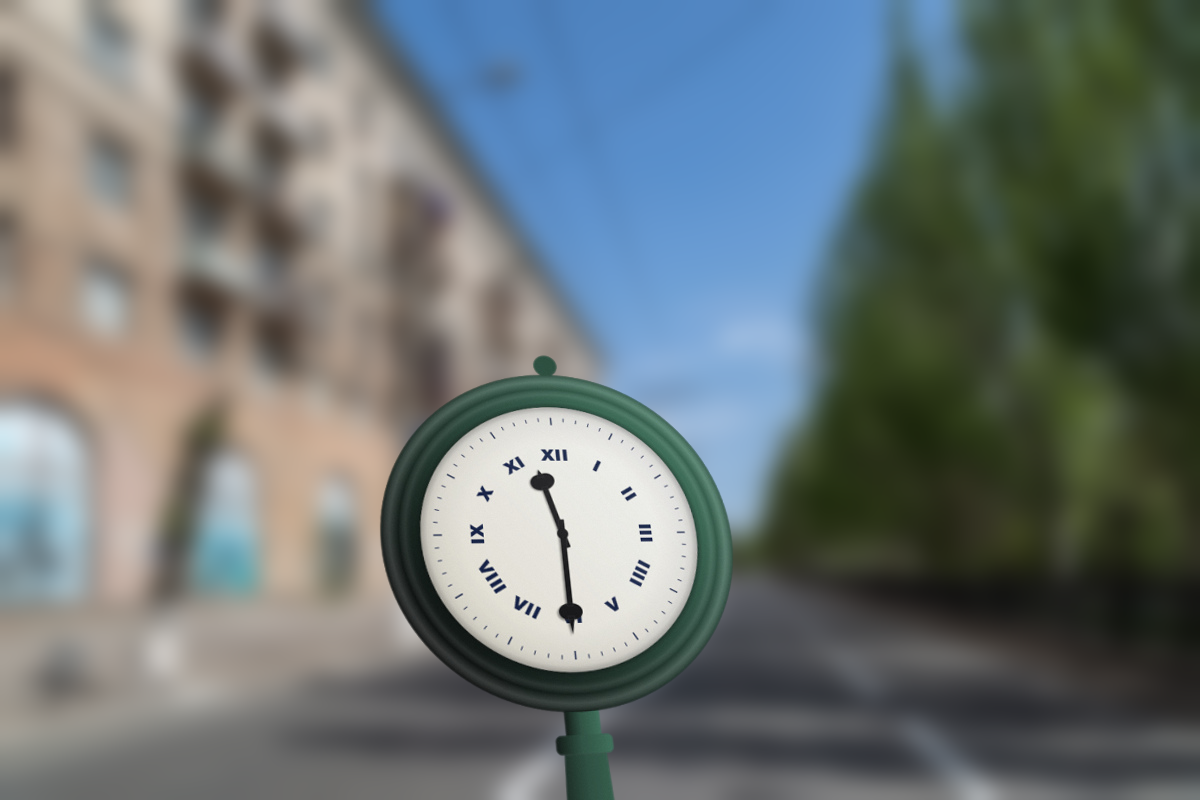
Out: 11:30
